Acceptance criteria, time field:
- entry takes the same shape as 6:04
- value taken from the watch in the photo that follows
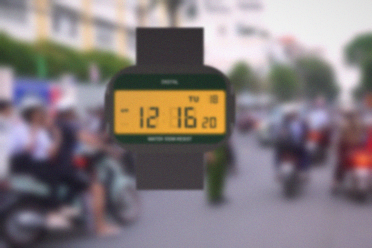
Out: 12:16
